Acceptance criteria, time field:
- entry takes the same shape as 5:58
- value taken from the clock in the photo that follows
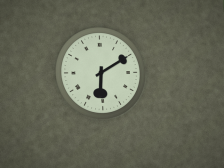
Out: 6:10
